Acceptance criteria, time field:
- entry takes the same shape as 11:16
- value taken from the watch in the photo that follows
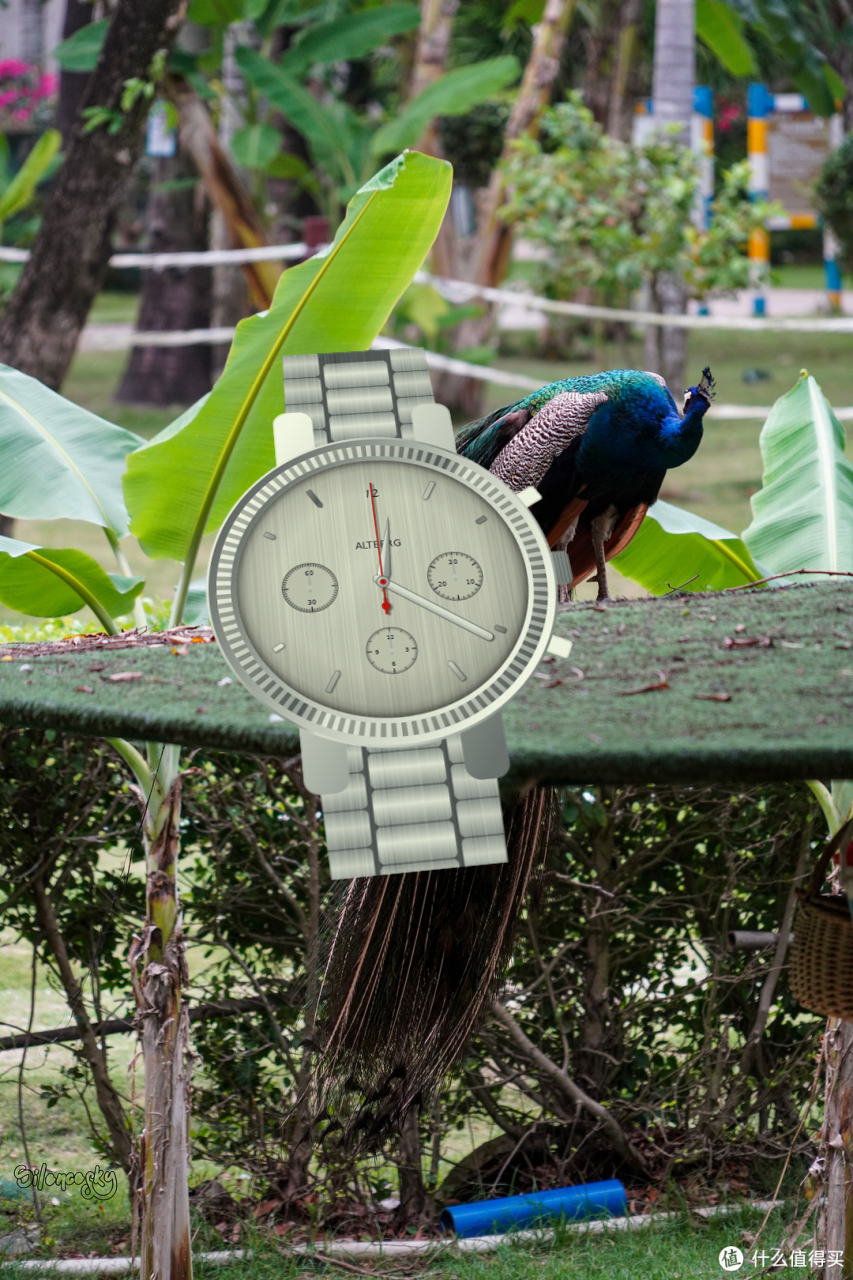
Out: 12:21
